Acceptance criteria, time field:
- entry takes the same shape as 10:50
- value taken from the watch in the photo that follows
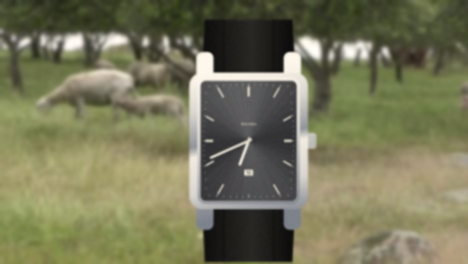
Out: 6:41
